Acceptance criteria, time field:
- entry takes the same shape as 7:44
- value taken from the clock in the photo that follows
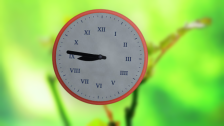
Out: 8:46
